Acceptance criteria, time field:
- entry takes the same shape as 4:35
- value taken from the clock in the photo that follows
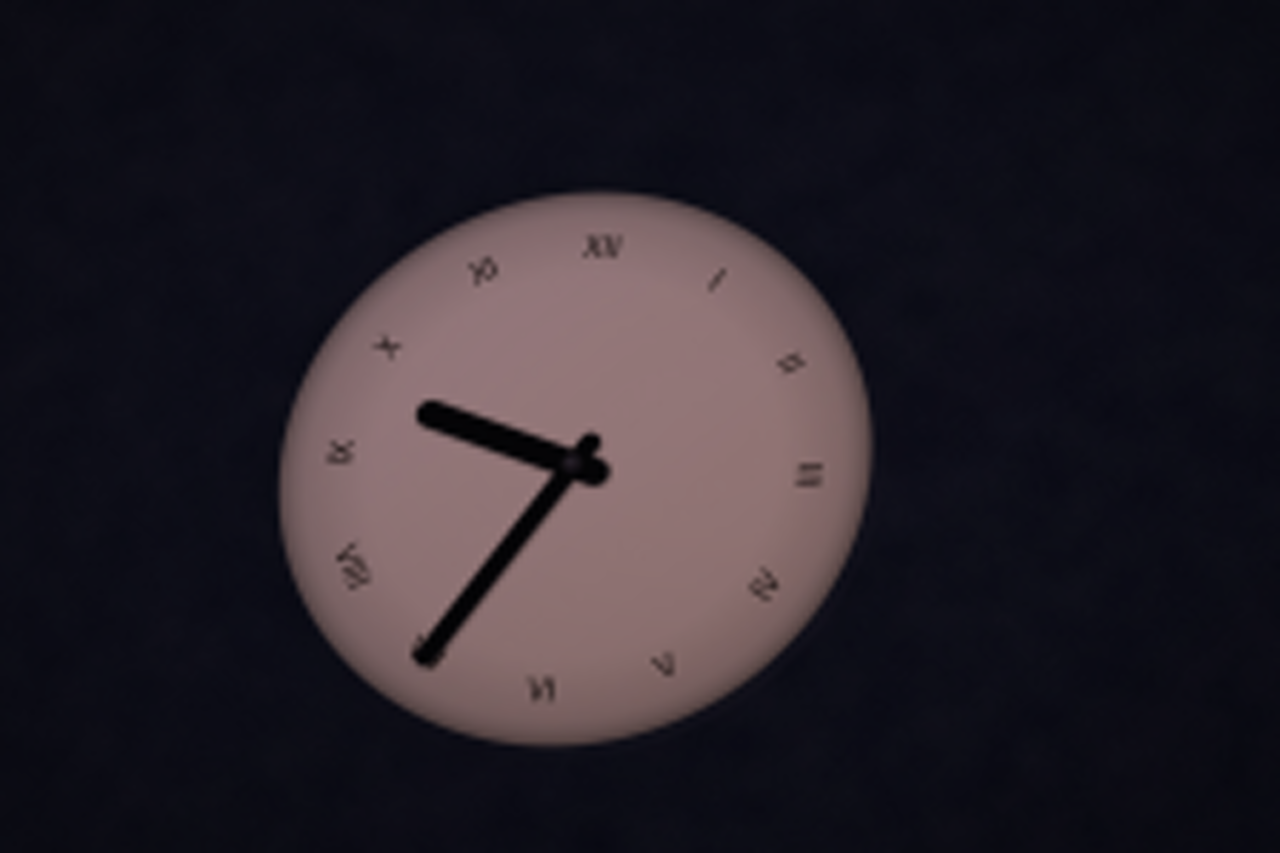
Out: 9:35
